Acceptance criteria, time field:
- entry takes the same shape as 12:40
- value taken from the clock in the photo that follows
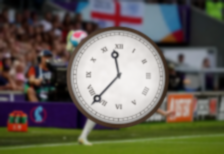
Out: 11:37
